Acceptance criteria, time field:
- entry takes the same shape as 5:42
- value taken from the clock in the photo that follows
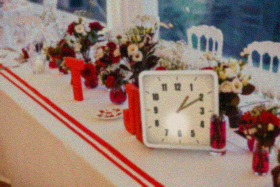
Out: 1:10
